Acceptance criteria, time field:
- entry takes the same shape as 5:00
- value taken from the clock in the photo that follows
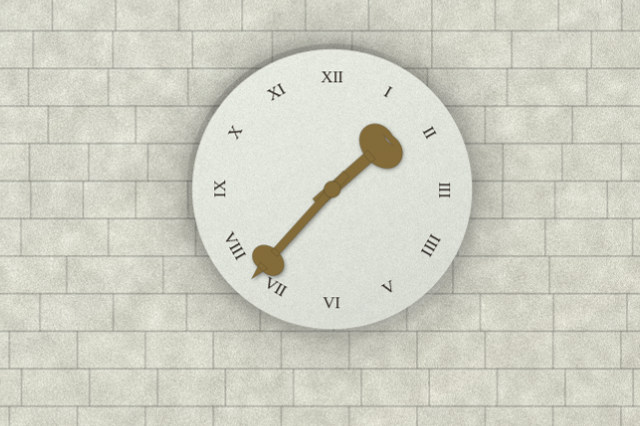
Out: 1:37
